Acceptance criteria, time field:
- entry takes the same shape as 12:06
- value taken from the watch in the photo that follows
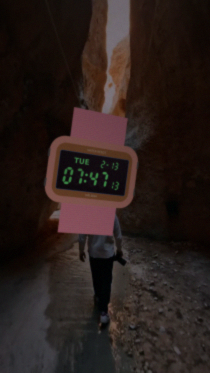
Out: 7:47
